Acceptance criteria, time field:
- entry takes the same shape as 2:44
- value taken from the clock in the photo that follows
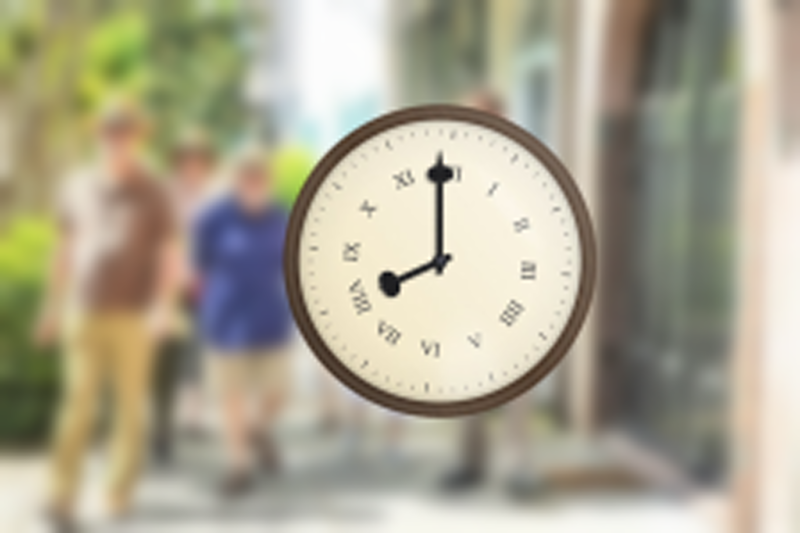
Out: 7:59
